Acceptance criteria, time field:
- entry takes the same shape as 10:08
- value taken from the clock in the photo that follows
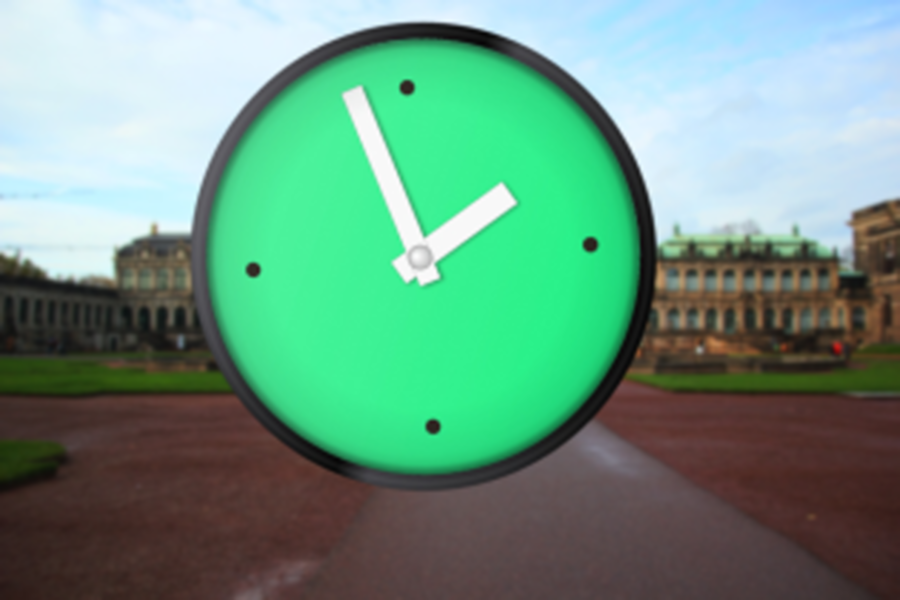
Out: 1:57
